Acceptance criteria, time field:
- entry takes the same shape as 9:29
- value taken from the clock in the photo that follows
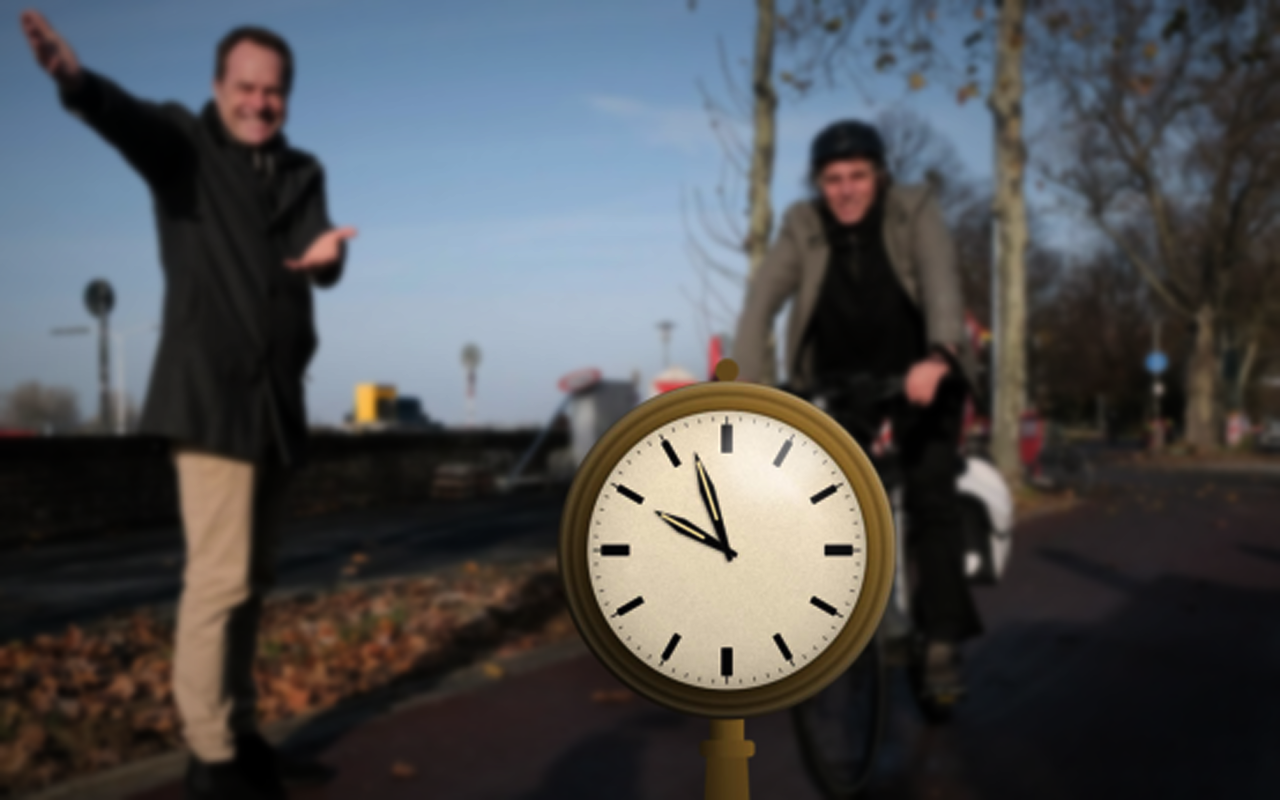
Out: 9:57
